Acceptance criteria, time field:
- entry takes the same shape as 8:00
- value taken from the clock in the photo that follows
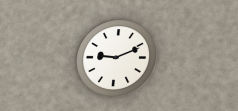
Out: 9:11
